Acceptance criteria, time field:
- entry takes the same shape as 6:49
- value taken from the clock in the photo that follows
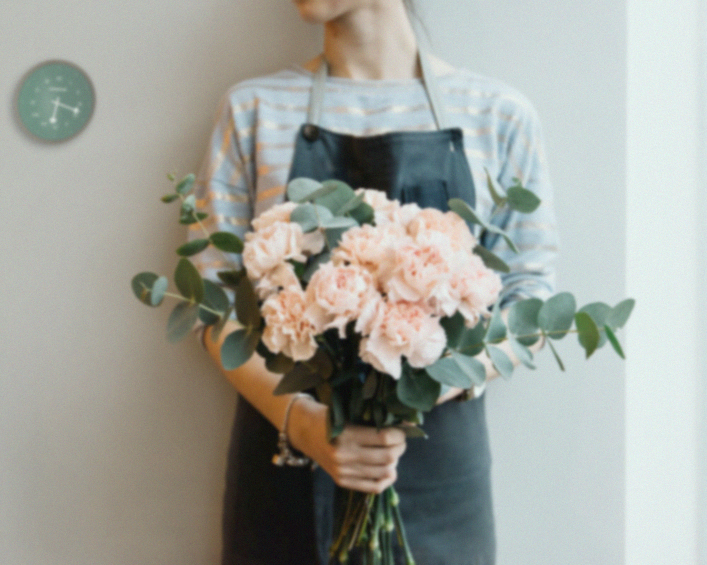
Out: 6:18
